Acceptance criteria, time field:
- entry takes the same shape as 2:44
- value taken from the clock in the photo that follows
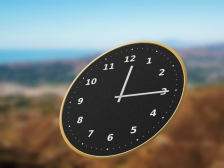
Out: 12:15
